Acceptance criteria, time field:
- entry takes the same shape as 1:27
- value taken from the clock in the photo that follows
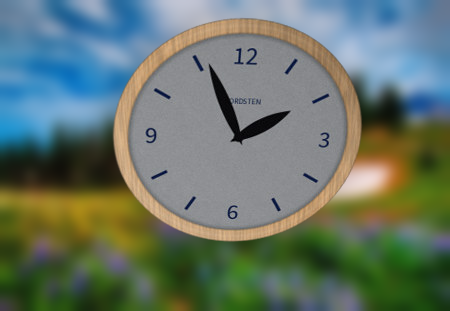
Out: 1:56
